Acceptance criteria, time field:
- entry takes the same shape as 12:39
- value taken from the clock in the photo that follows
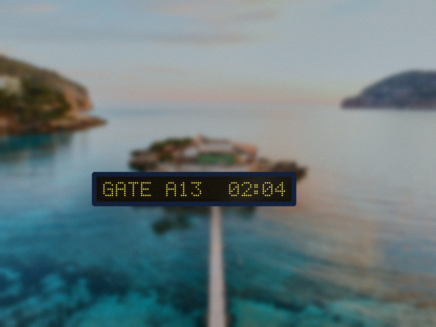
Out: 2:04
